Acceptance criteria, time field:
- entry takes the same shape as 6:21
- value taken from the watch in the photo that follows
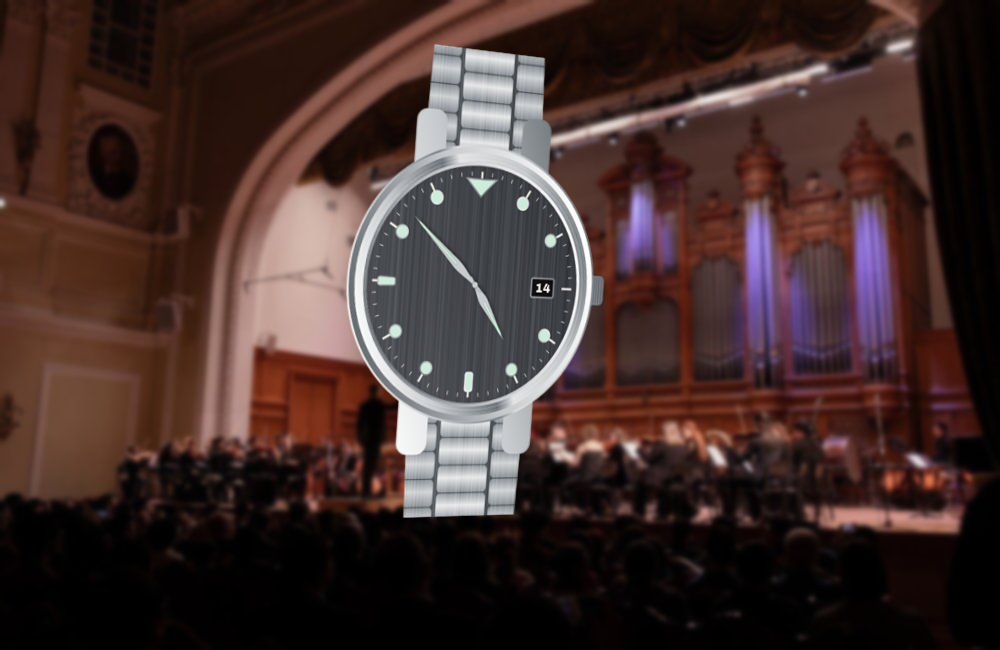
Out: 4:52
